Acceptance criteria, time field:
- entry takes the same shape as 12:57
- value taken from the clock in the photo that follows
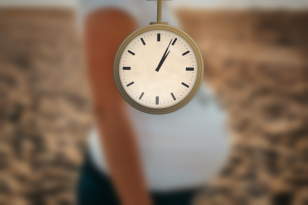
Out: 1:04
